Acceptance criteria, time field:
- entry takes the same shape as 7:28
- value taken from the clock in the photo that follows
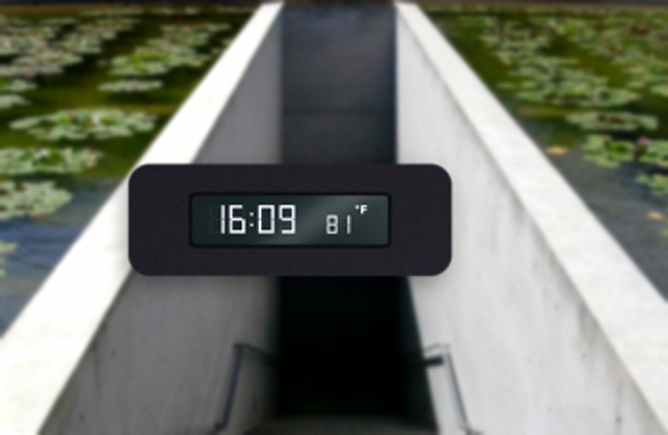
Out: 16:09
